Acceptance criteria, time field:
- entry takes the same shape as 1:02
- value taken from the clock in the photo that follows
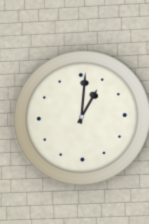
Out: 1:01
